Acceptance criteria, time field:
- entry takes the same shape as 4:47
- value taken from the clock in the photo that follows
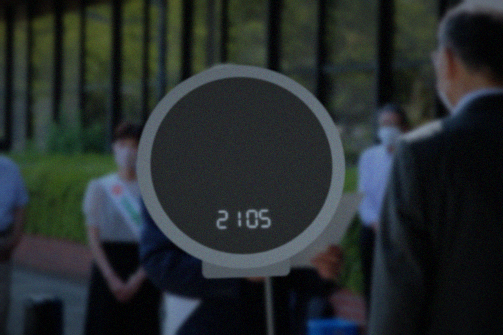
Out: 21:05
